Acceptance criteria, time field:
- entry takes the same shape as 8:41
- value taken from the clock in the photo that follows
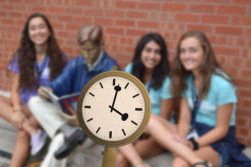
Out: 4:02
